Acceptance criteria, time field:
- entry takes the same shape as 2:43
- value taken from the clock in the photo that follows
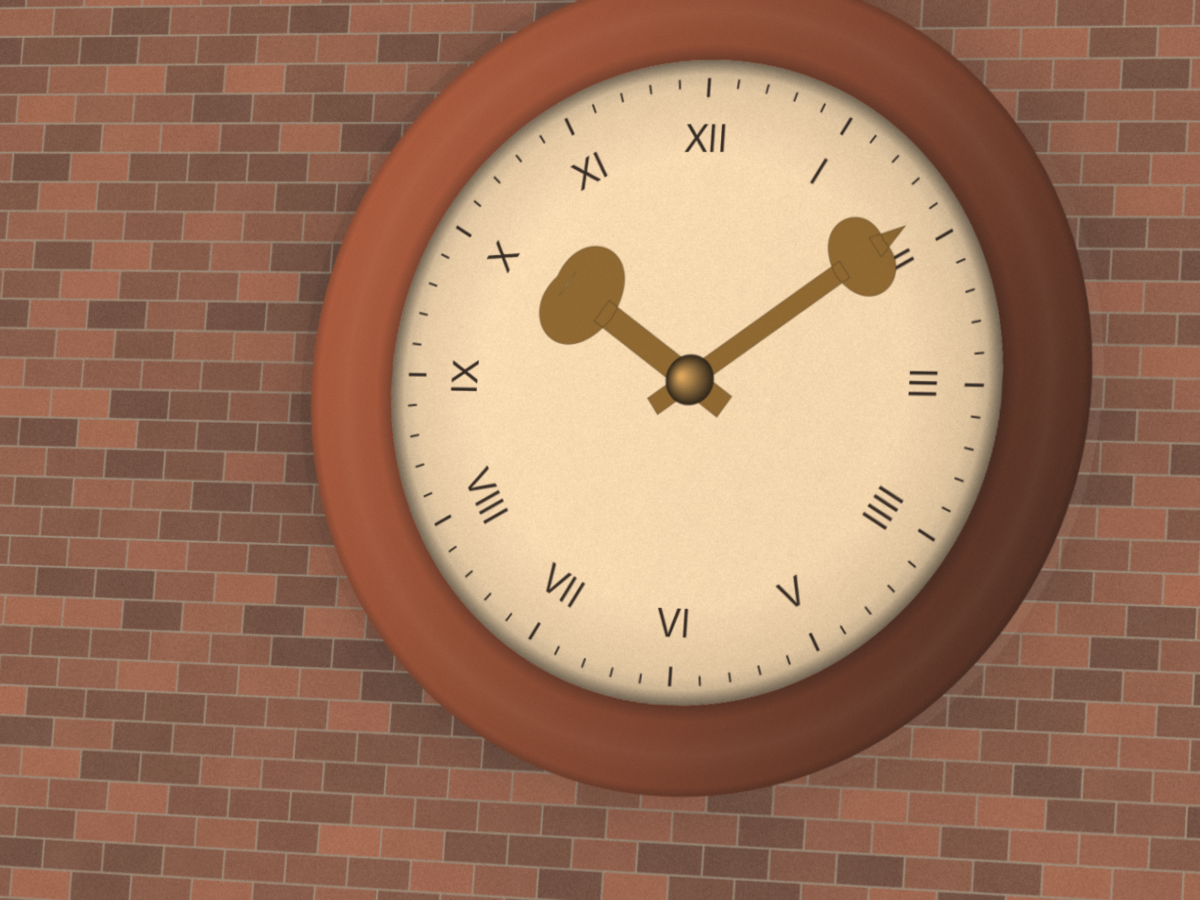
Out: 10:09
